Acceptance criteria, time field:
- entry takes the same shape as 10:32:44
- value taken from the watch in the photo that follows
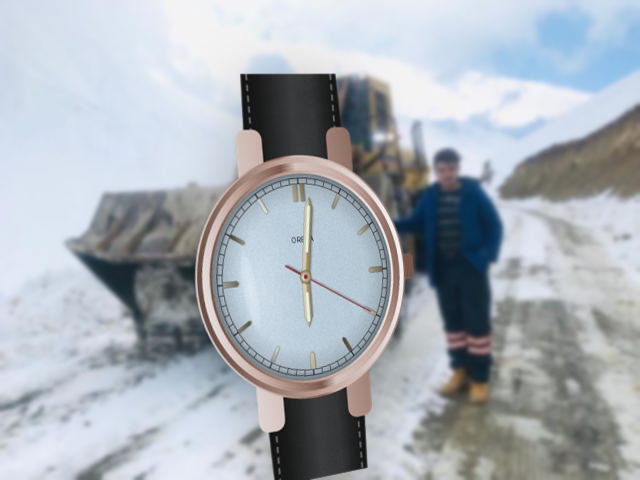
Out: 6:01:20
